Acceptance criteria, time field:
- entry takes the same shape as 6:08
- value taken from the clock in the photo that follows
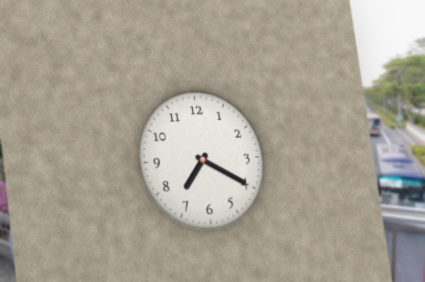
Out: 7:20
